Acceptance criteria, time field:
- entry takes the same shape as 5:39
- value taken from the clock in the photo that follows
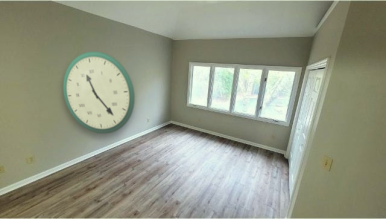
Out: 11:24
